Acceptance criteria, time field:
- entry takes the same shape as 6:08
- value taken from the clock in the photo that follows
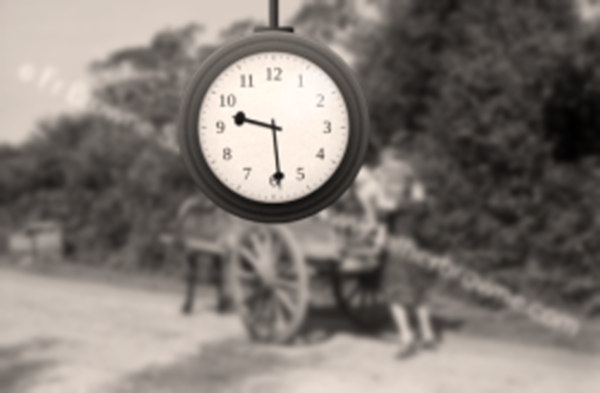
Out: 9:29
